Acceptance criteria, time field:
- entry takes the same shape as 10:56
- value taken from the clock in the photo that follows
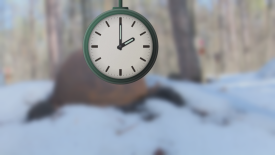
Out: 2:00
